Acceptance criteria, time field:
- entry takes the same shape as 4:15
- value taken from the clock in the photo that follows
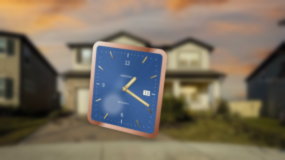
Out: 1:19
